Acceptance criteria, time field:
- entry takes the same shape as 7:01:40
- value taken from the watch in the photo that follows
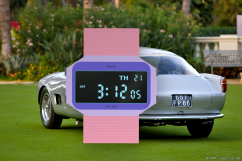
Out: 3:12:05
